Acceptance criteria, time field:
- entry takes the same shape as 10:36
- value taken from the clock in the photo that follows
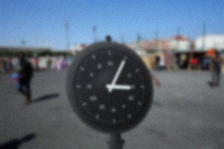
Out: 3:05
